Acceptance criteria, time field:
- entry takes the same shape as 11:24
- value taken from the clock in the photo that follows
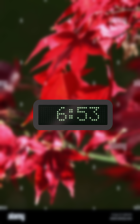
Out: 6:53
